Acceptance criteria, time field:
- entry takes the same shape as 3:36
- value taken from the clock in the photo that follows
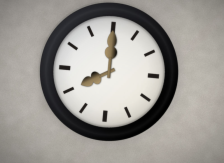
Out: 8:00
